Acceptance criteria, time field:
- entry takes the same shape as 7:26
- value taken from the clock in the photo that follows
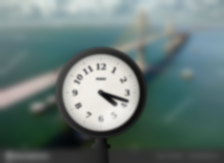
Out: 4:18
